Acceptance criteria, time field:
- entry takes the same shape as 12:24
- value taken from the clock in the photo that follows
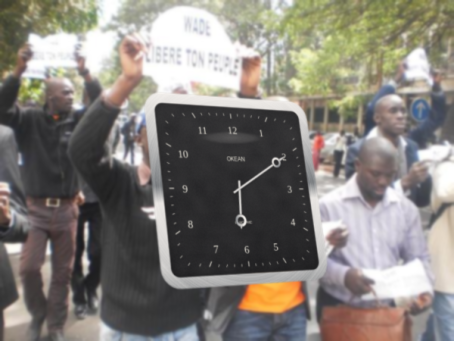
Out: 6:10
